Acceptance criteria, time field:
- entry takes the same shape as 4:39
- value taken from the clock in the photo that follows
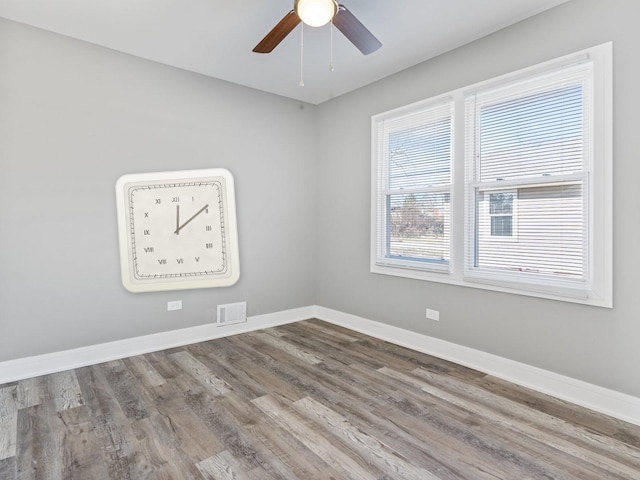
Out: 12:09
